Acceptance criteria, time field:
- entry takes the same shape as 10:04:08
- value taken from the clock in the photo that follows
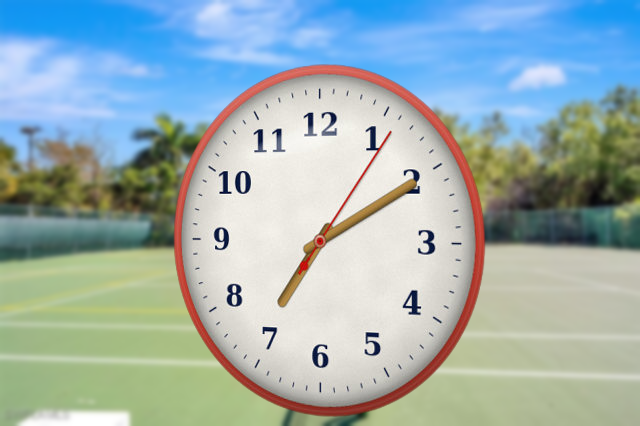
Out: 7:10:06
